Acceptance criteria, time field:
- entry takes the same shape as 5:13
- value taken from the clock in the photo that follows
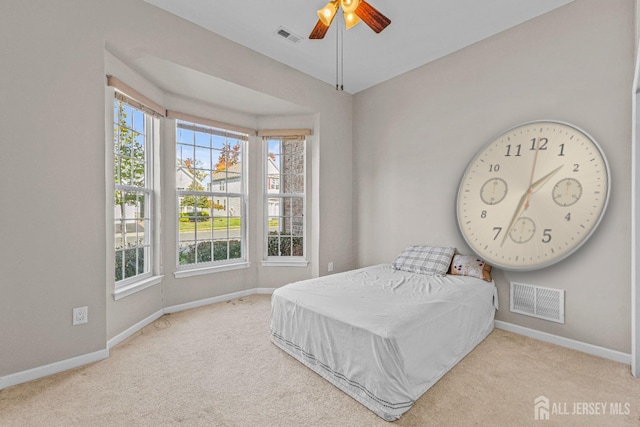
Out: 1:33
